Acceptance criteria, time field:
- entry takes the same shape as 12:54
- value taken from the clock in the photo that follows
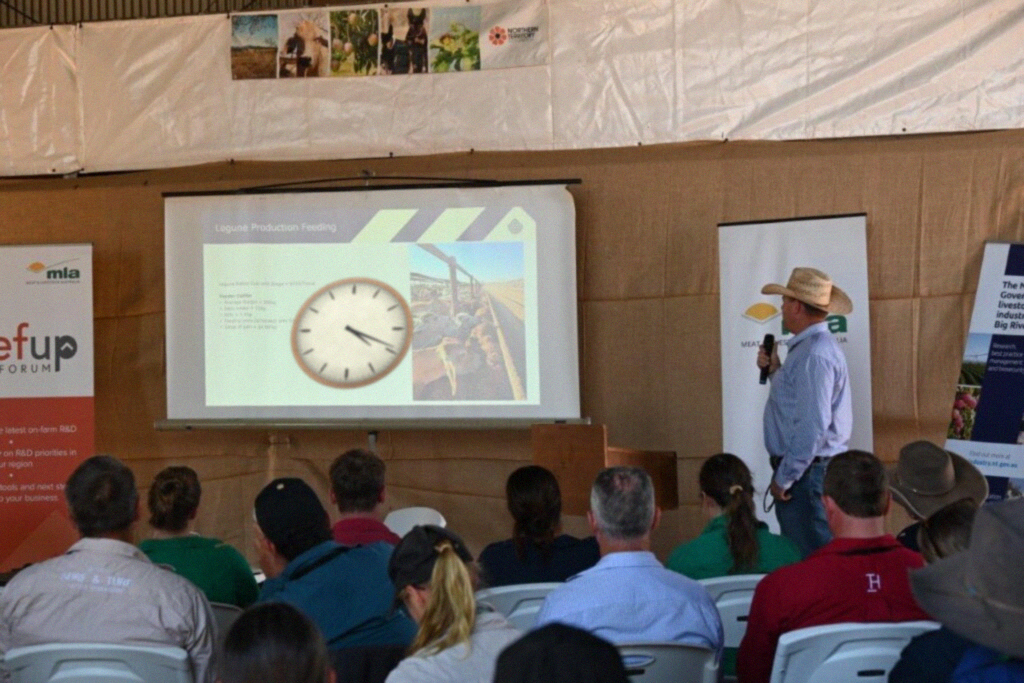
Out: 4:19
